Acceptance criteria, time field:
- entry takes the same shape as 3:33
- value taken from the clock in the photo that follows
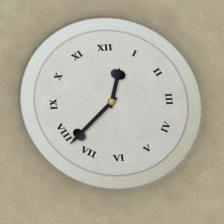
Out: 12:38
